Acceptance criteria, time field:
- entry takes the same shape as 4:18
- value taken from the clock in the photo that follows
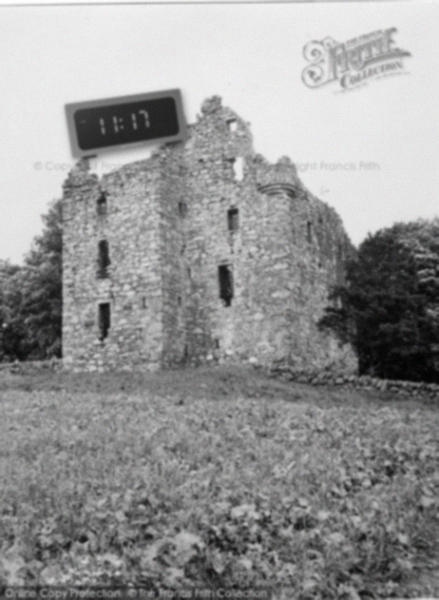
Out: 11:17
